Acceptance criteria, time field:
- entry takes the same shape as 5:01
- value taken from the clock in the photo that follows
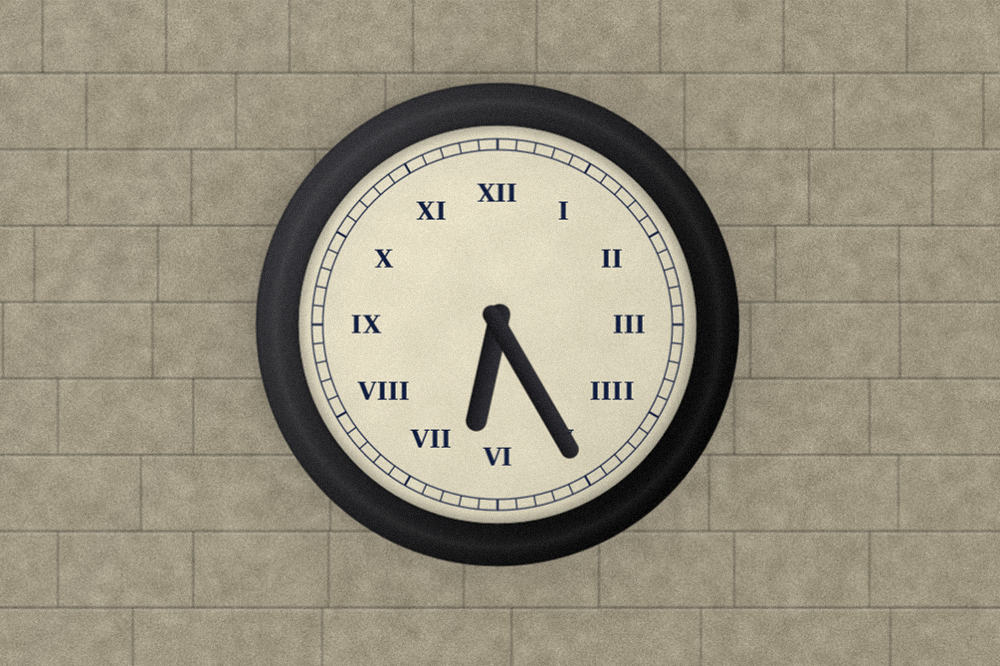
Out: 6:25
